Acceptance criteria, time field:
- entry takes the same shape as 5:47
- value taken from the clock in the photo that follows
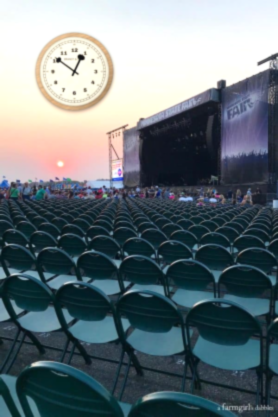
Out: 12:51
